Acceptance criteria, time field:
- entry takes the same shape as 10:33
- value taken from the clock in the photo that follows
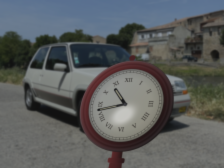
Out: 10:43
